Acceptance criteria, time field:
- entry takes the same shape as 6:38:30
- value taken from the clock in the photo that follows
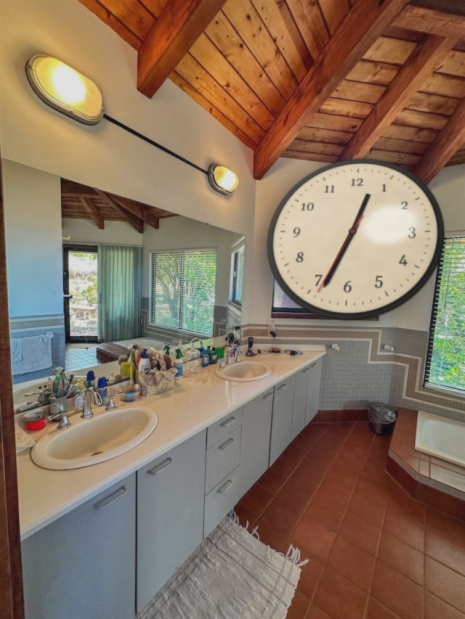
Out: 12:33:34
